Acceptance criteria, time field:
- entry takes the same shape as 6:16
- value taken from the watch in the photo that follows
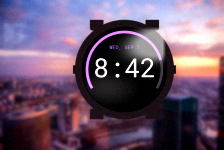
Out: 8:42
